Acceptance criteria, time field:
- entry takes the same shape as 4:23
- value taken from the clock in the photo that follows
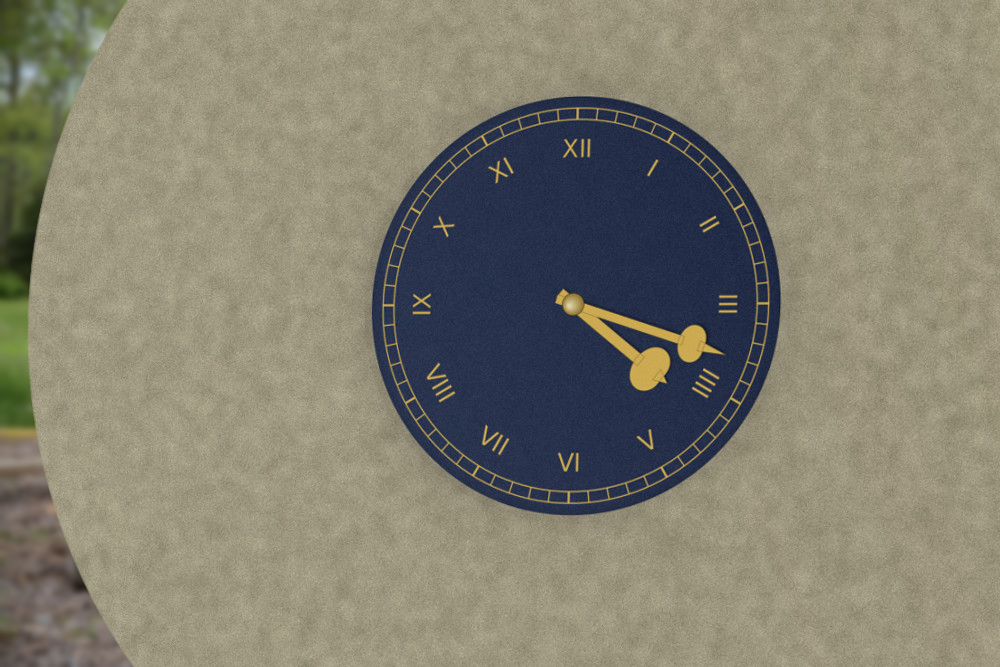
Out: 4:18
